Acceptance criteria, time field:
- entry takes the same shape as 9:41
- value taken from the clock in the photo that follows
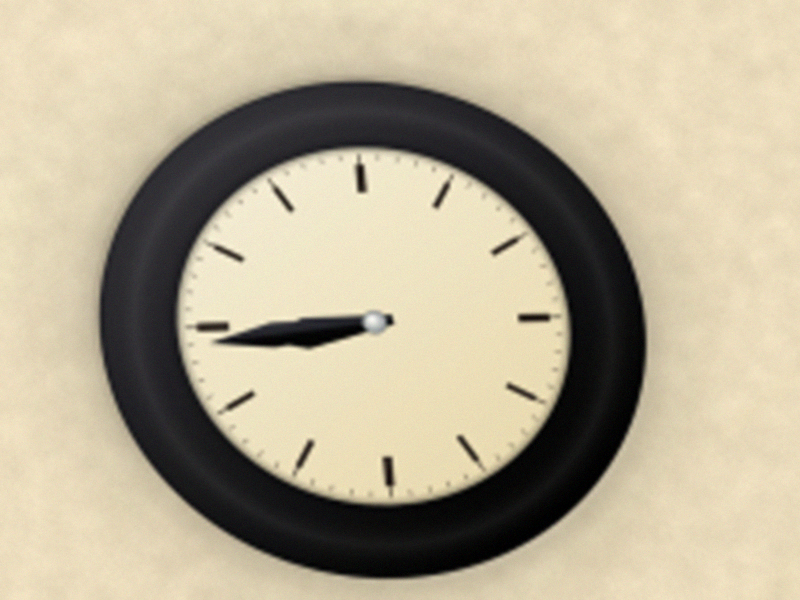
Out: 8:44
